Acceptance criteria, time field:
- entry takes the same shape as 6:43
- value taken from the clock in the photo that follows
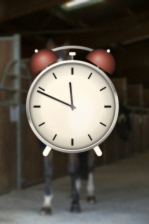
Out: 11:49
